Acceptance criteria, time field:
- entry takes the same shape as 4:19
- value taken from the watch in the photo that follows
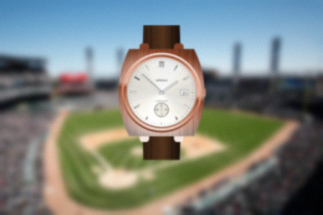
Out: 1:52
